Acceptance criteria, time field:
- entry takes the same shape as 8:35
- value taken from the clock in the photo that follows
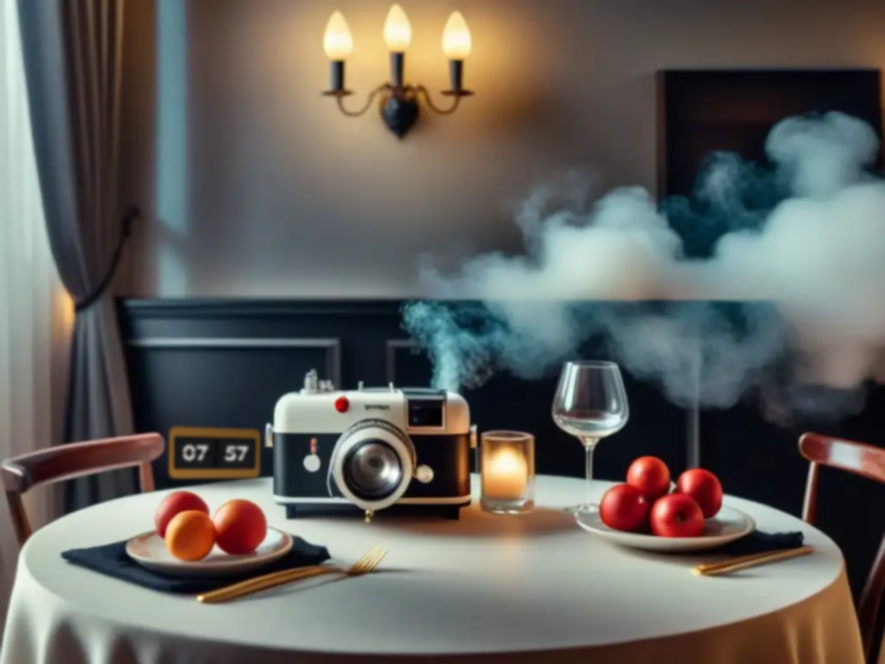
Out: 7:57
